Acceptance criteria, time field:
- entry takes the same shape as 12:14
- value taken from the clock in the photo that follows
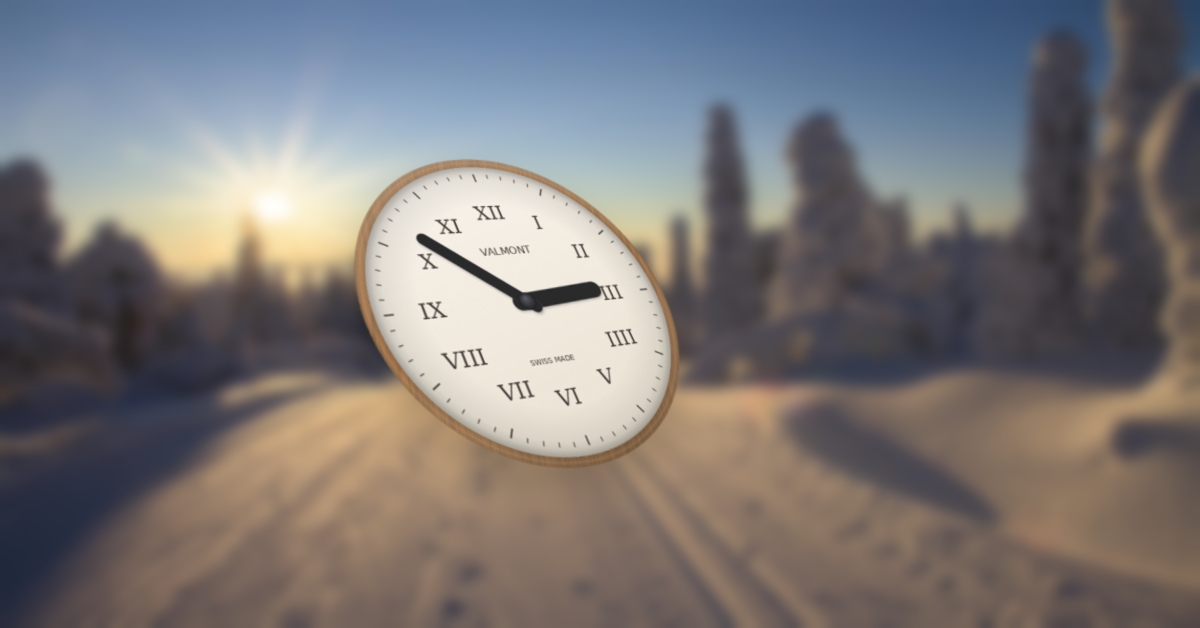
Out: 2:52
